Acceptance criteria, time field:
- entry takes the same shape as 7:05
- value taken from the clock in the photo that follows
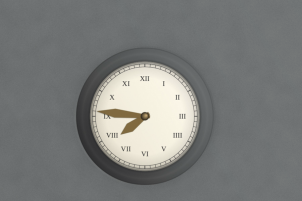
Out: 7:46
